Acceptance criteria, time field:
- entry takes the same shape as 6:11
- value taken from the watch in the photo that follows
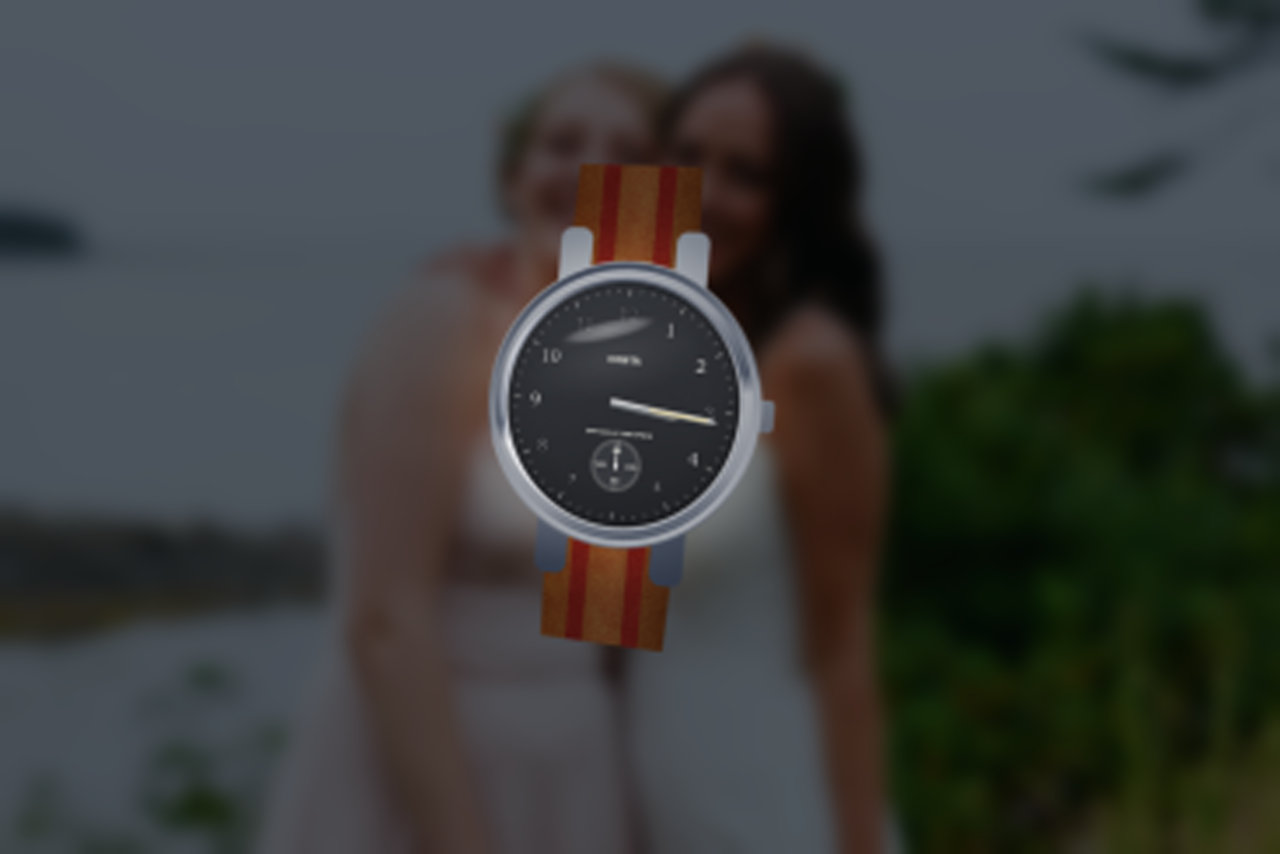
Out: 3:16
